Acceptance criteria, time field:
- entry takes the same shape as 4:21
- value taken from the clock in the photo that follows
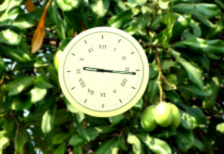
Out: 9:16
